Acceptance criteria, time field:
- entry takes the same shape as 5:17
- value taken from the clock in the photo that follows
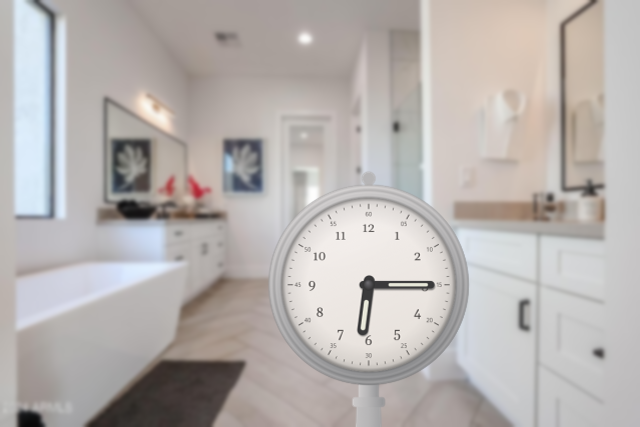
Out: 6:15
